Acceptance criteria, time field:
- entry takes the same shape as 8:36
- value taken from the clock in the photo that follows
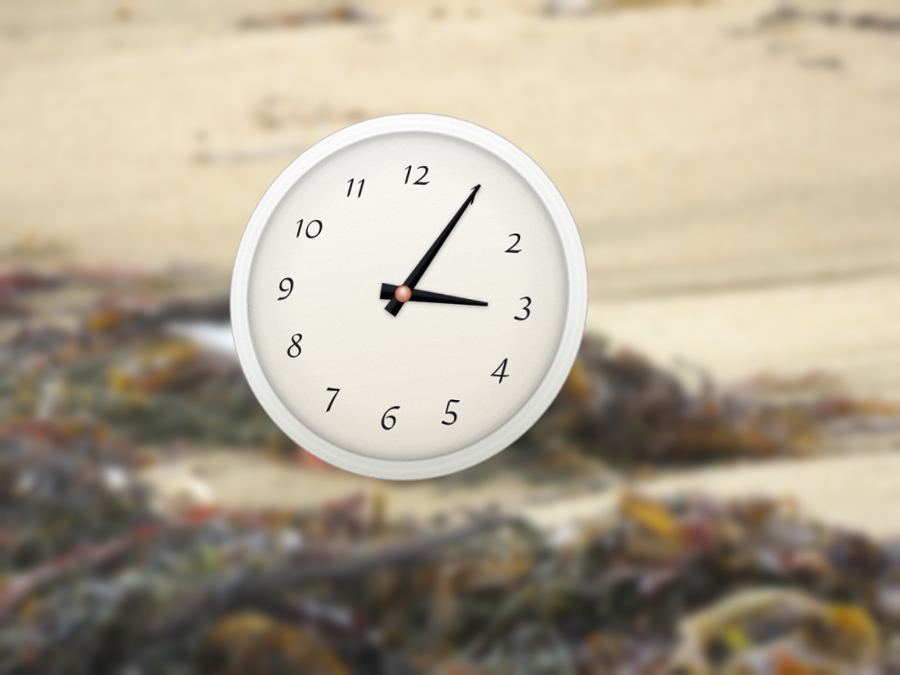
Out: 3:05
